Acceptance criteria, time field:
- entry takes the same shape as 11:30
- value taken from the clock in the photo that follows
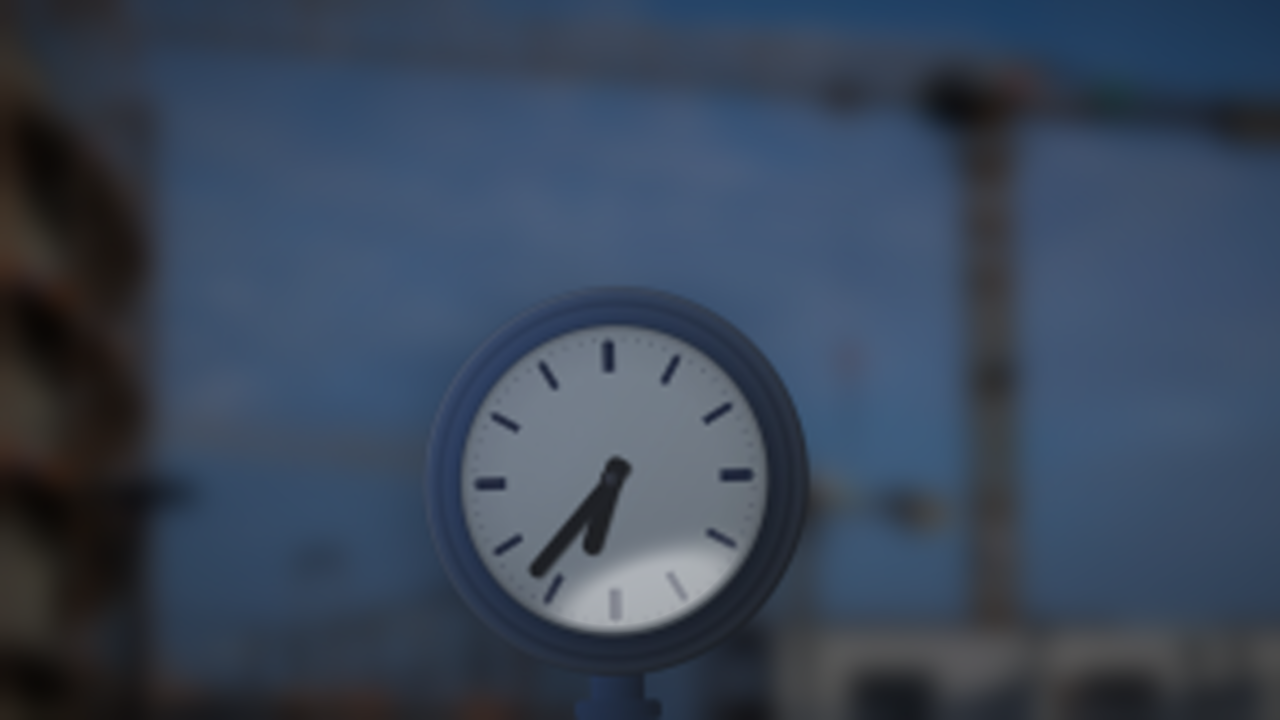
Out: 6:37
